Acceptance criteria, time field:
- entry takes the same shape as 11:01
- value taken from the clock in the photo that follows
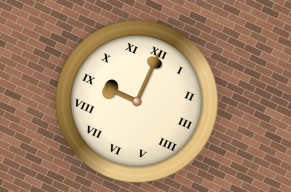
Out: 9:00
